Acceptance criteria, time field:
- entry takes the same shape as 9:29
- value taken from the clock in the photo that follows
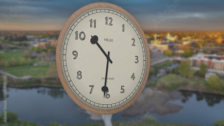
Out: 10:31
